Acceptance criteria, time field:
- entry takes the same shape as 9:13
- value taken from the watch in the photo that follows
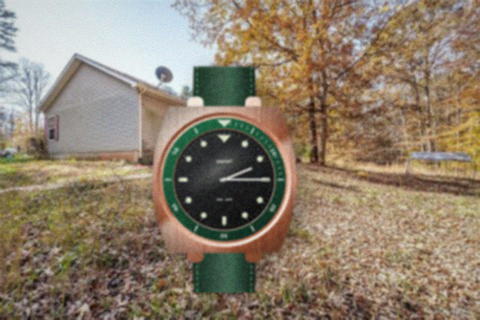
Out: 2:15
